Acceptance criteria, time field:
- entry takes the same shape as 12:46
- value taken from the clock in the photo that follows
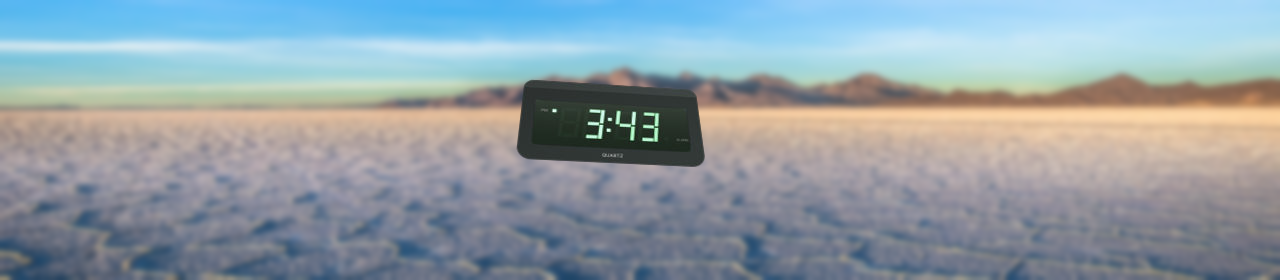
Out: 3:43
